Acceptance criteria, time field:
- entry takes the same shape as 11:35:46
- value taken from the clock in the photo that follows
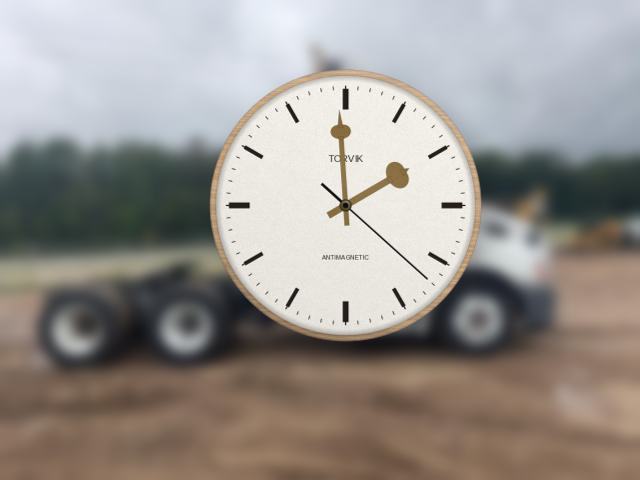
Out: 1:59:22
